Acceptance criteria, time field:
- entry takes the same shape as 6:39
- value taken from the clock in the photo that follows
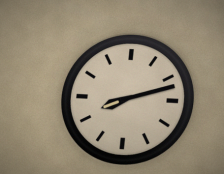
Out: 8:12
